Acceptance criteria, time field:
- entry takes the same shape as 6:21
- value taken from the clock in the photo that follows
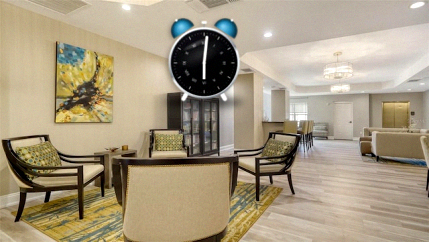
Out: 6:01
